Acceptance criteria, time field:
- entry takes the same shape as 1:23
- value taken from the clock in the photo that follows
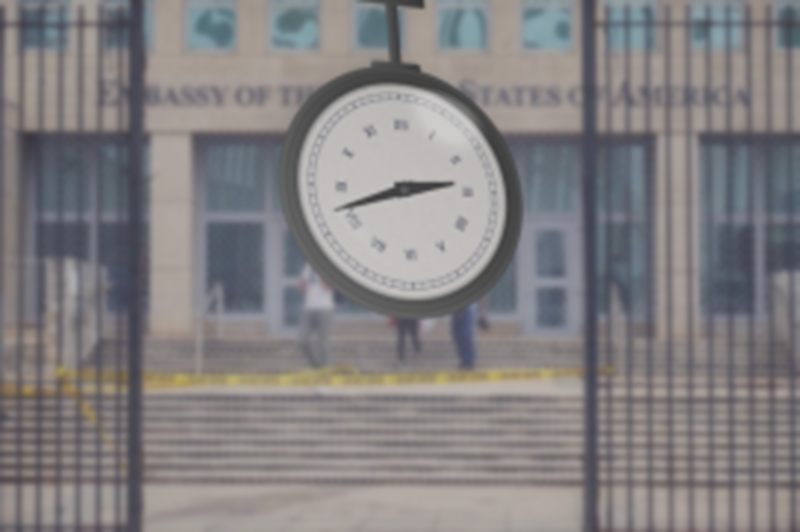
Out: 2:42
